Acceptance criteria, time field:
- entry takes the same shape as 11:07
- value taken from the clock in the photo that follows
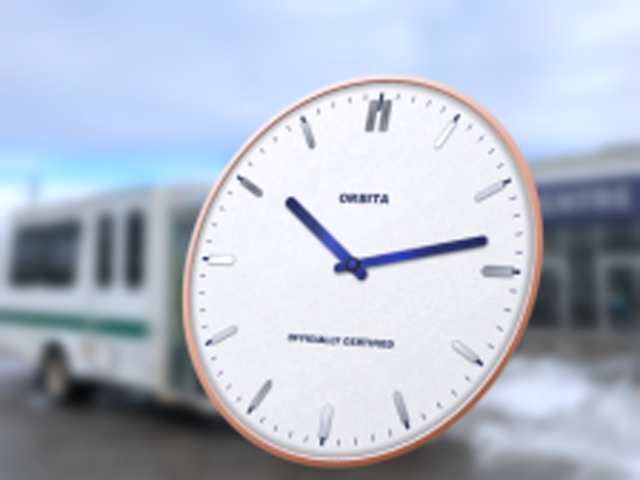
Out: 10:13
